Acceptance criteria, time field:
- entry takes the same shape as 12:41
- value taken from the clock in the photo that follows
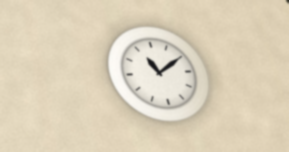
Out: 11:10
